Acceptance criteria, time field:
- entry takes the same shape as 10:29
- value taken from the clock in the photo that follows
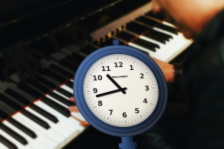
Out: 10:43
